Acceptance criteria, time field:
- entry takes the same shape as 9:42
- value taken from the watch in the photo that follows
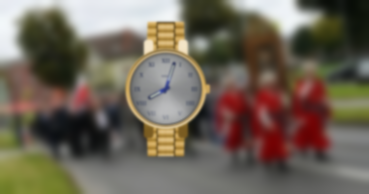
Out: 8:03
